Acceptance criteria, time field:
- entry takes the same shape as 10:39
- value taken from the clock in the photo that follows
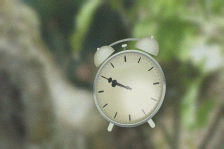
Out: 9:50
